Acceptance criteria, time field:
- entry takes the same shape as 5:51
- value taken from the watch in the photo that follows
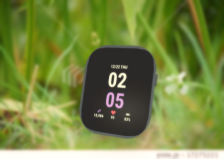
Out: 2:05
